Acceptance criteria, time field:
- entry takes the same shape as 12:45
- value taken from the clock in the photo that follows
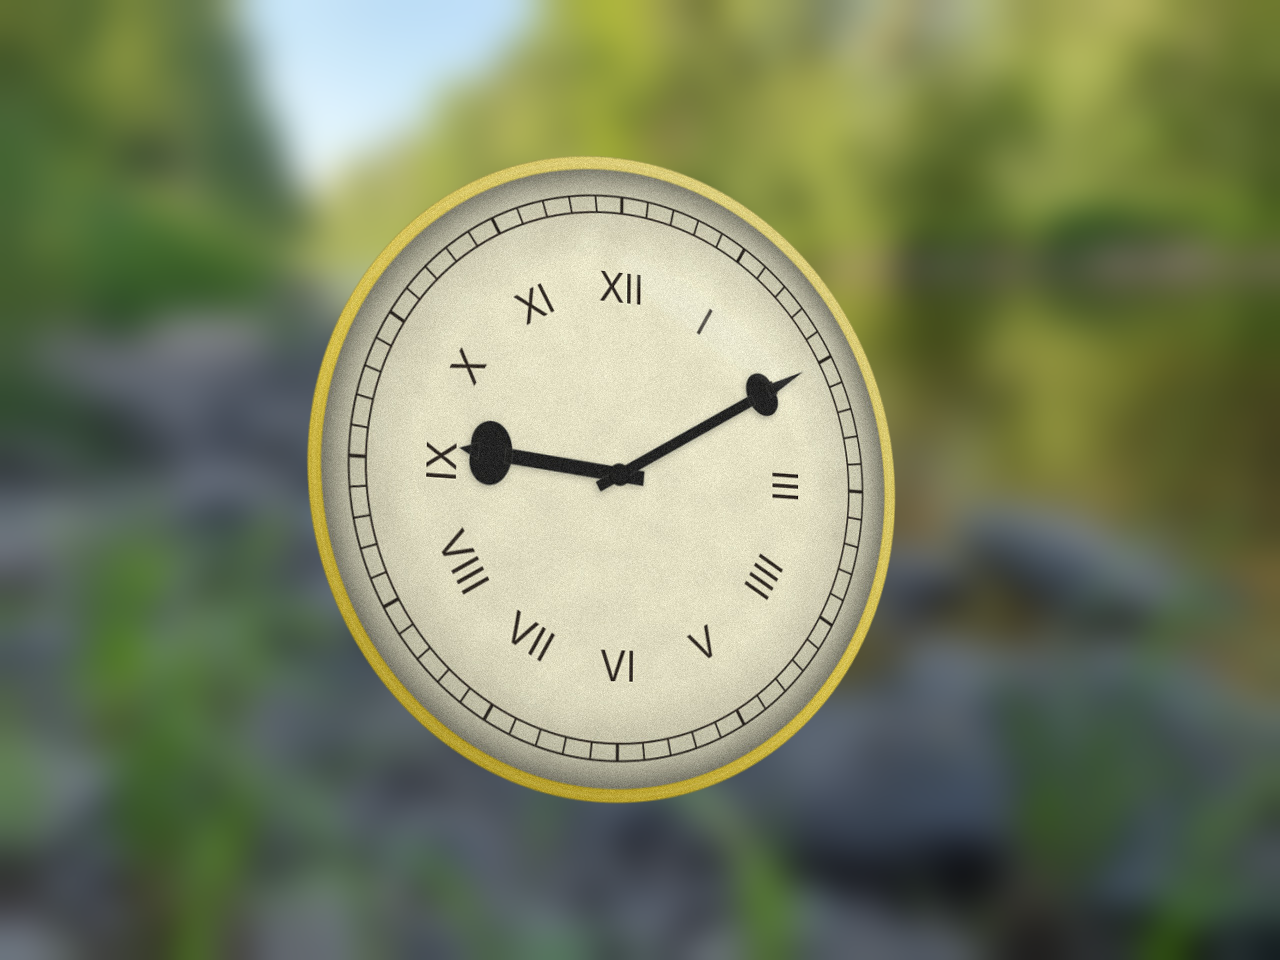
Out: 9:10
